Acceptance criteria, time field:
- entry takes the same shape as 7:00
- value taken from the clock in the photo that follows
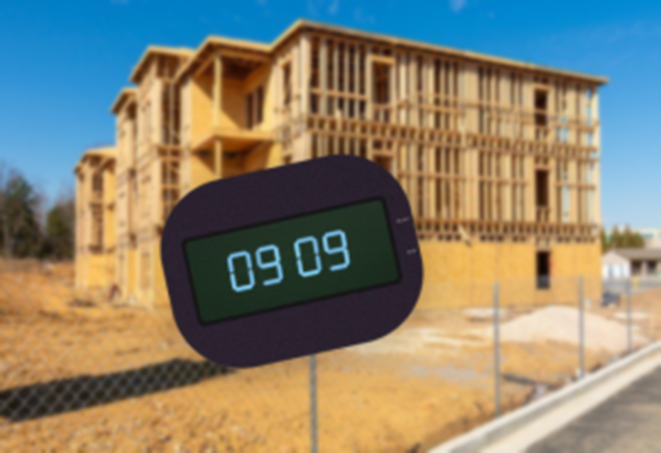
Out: 9:09
